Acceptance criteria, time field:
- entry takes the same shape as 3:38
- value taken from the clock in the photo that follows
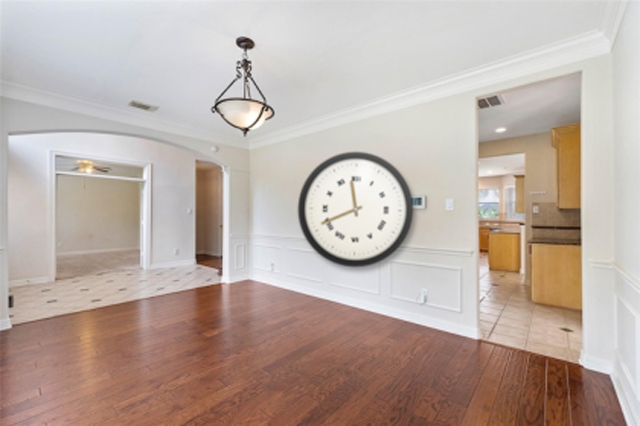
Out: 11:41
